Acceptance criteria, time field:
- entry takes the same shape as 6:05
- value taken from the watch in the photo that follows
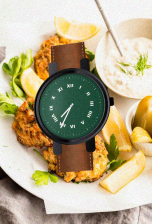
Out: 7:35
